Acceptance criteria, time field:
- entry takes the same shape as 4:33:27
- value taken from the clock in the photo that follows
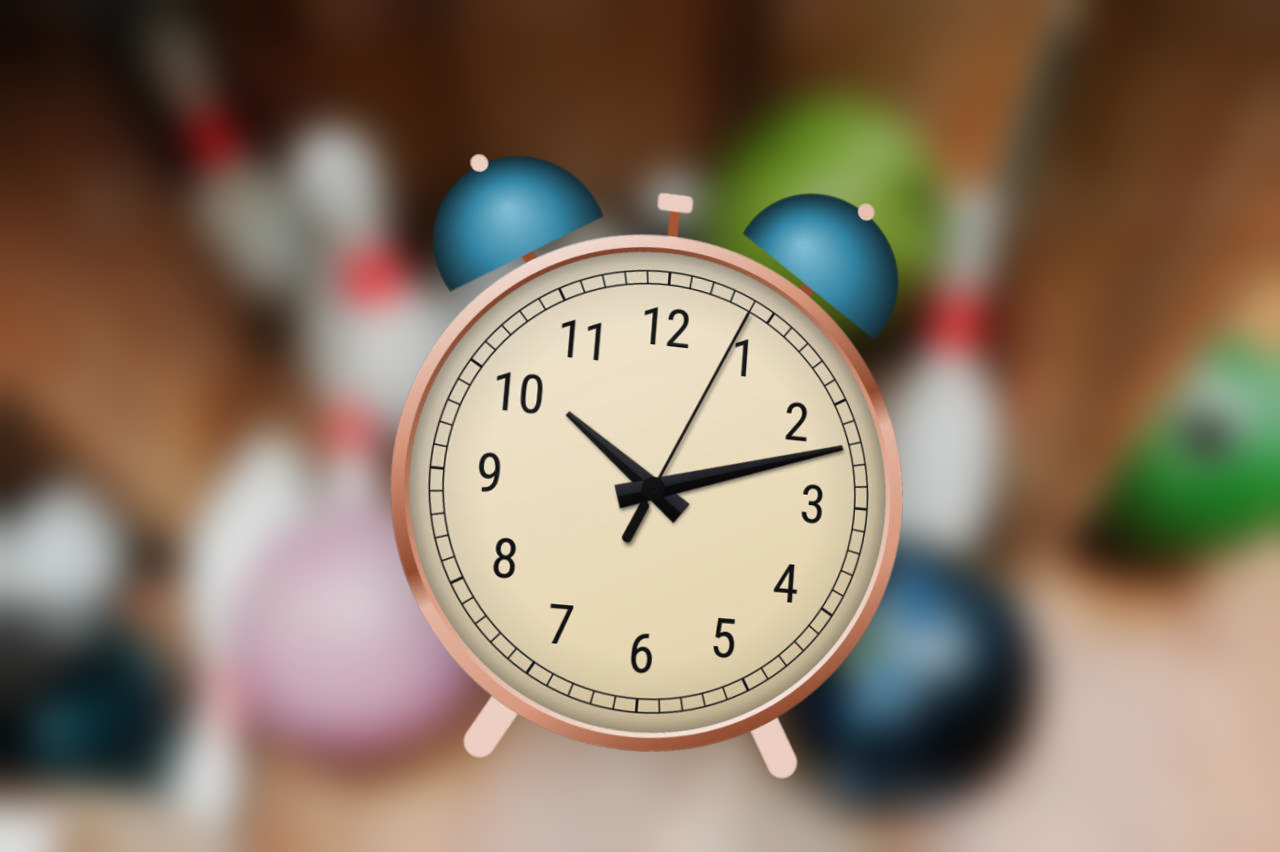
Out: 10:12:04
